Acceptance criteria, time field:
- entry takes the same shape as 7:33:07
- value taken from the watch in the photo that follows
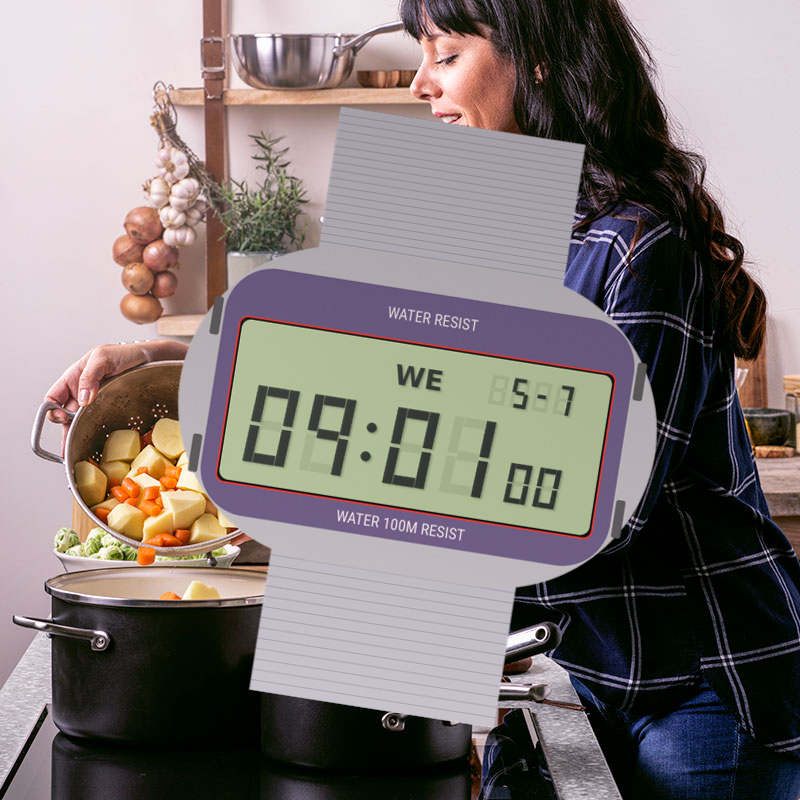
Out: 9:01:00
